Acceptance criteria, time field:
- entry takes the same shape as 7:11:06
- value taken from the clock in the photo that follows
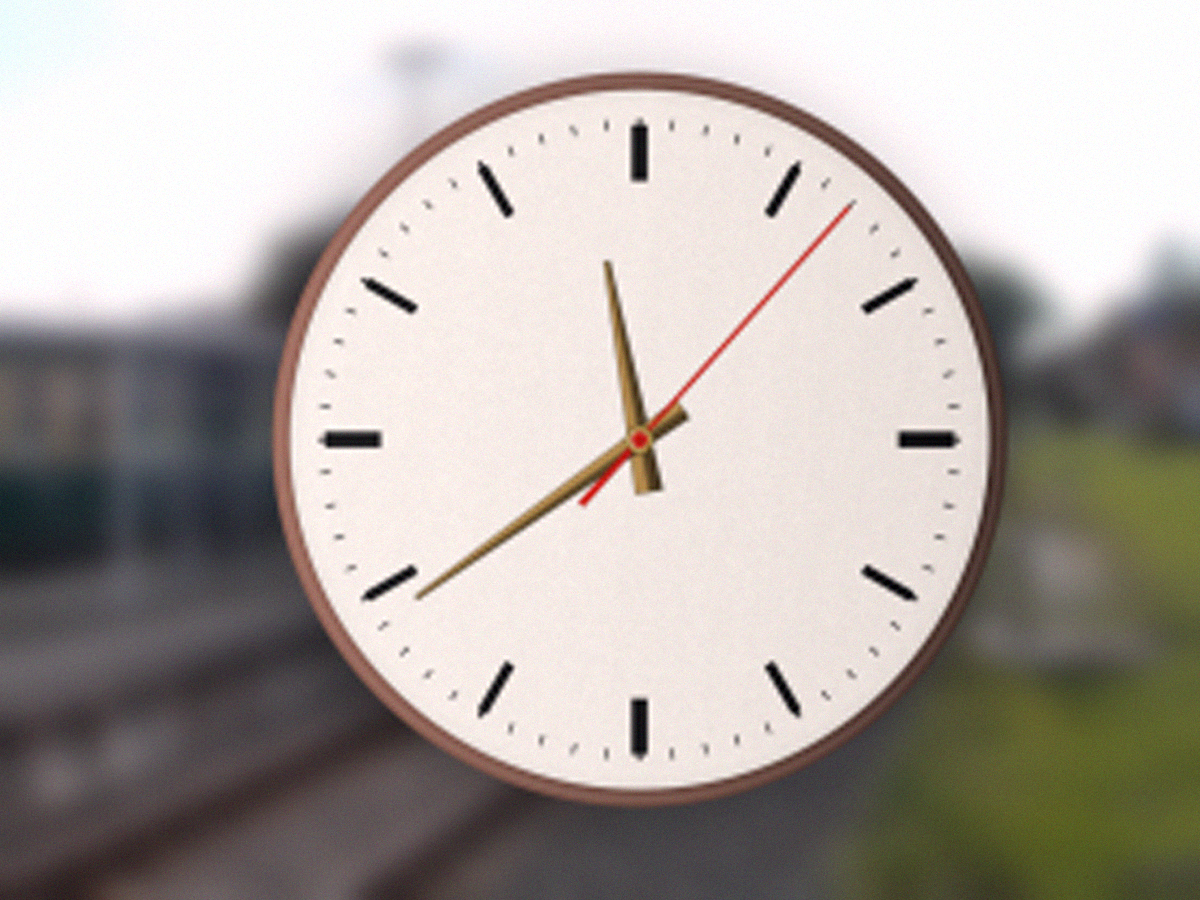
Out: 11:39:07
